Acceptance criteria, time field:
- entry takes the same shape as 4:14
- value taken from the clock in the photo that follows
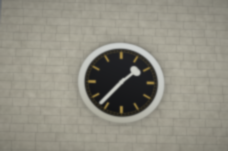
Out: 1:37
